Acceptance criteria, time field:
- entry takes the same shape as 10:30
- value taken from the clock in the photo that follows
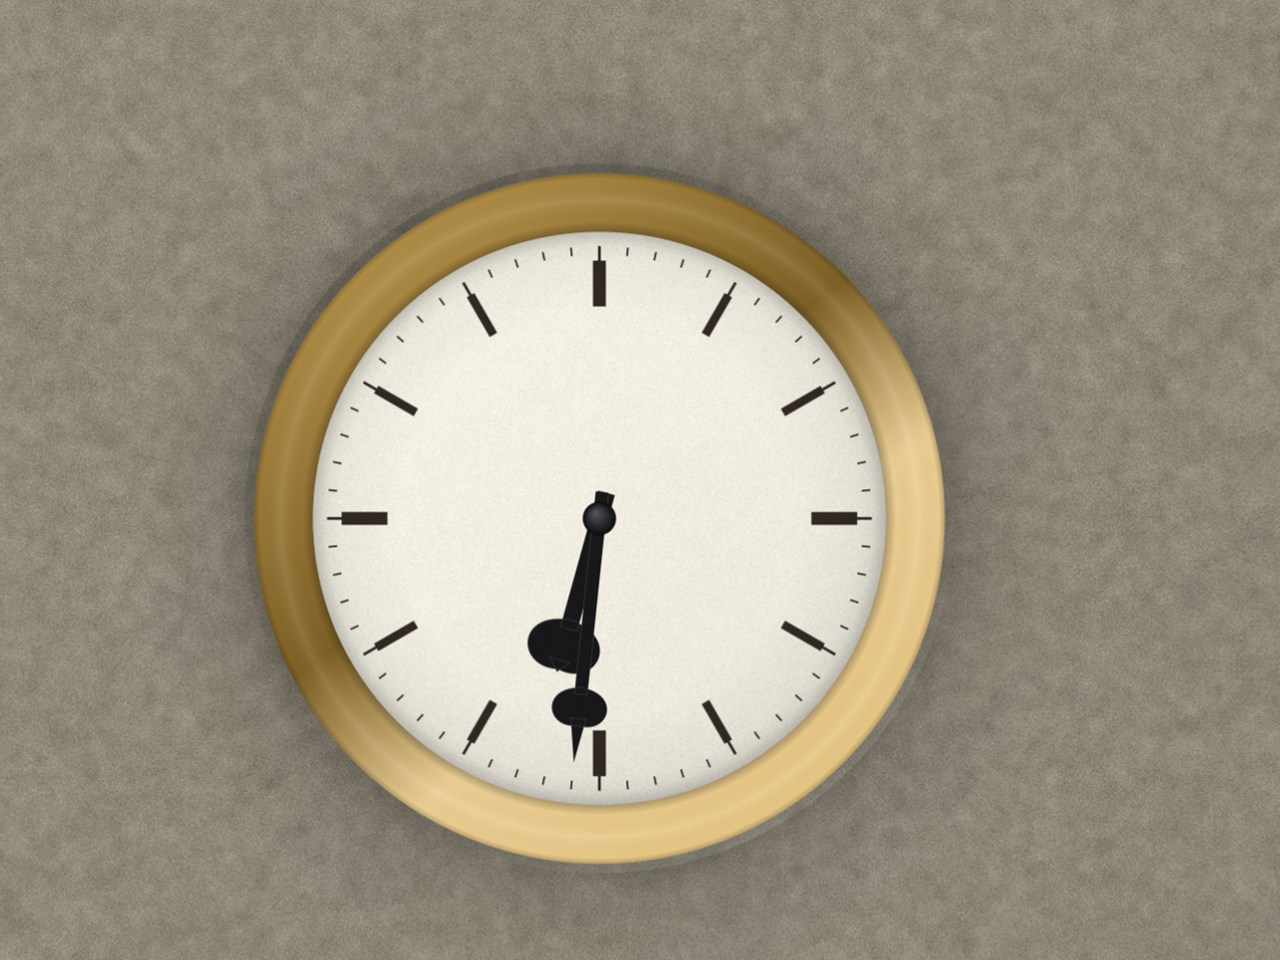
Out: 6:31
